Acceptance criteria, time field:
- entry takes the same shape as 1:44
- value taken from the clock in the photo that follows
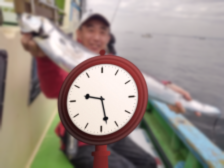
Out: 9:28
